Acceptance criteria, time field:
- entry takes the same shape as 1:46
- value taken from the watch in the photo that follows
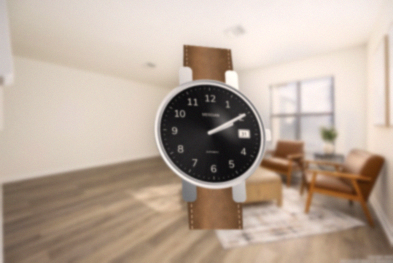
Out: 2:10
